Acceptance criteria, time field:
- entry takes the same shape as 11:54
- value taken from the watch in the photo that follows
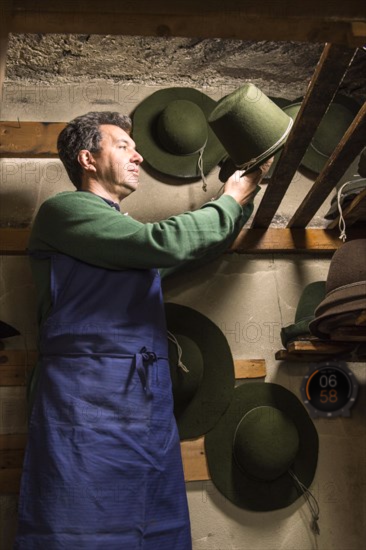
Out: 6:58
